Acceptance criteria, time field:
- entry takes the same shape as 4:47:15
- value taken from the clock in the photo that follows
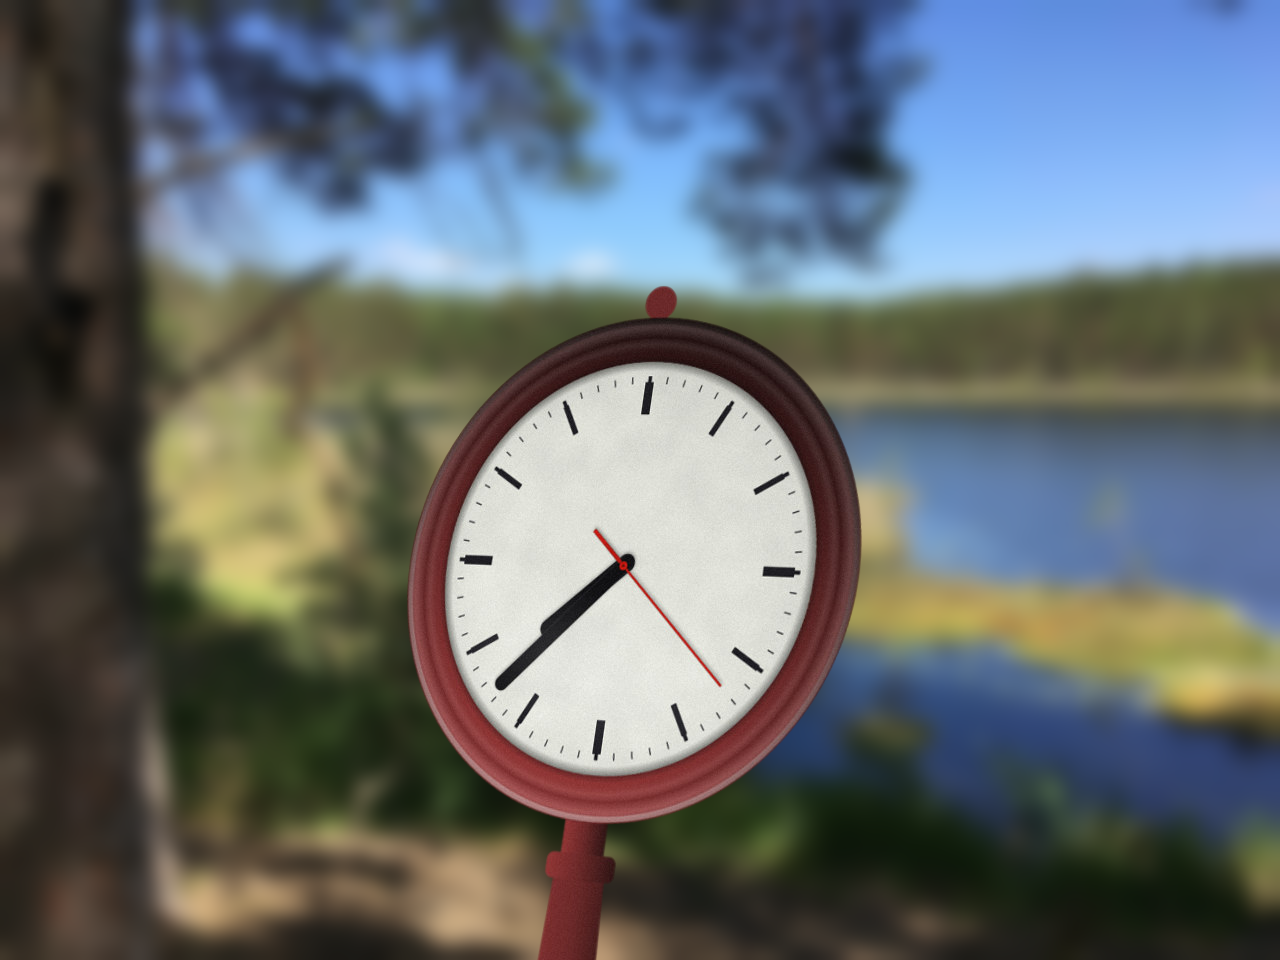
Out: 7:37:22
